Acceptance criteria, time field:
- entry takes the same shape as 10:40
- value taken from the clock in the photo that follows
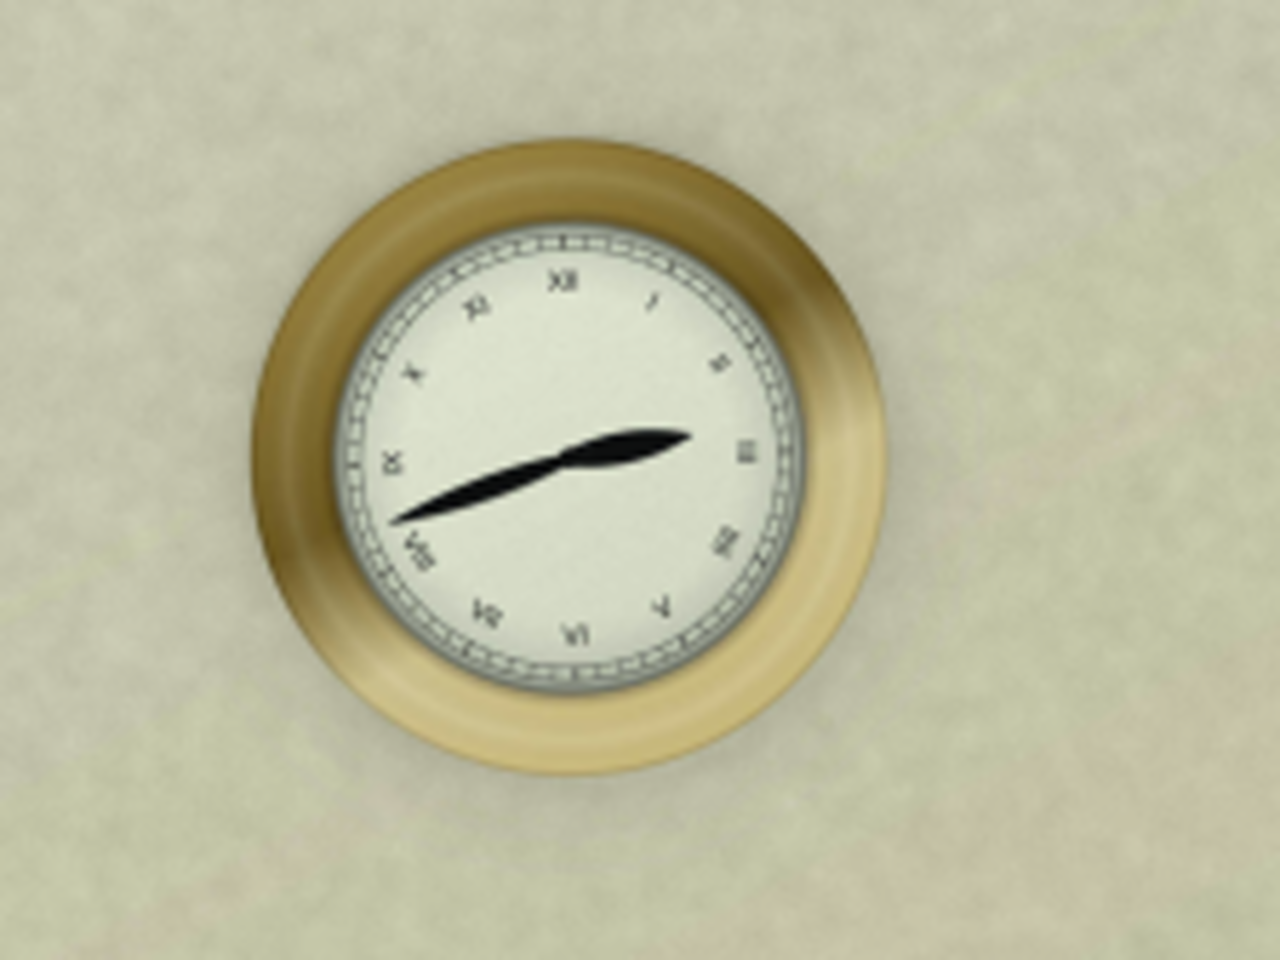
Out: 2:42
